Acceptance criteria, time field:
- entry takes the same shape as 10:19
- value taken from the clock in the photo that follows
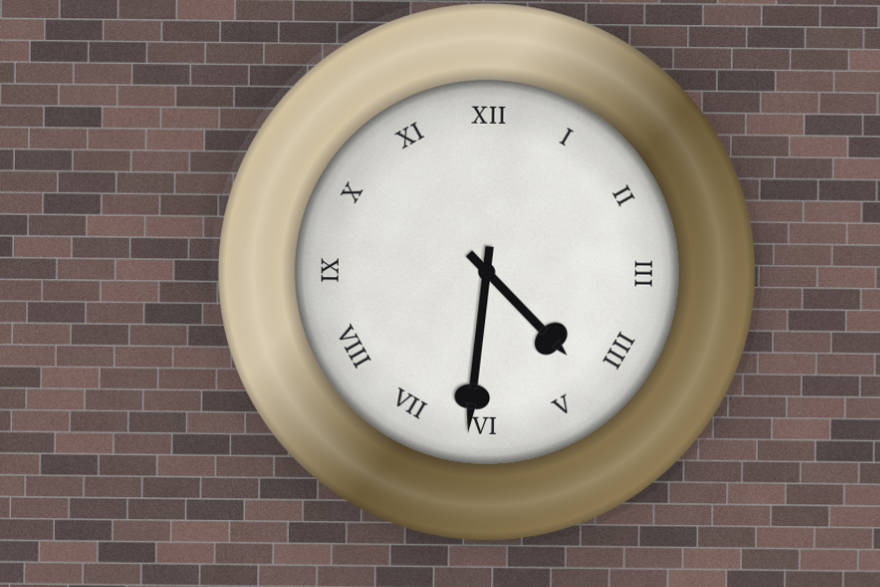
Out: 4:31
